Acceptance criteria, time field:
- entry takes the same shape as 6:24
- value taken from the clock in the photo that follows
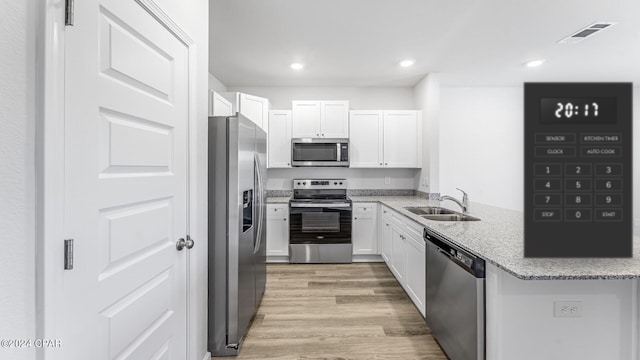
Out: 20:17
